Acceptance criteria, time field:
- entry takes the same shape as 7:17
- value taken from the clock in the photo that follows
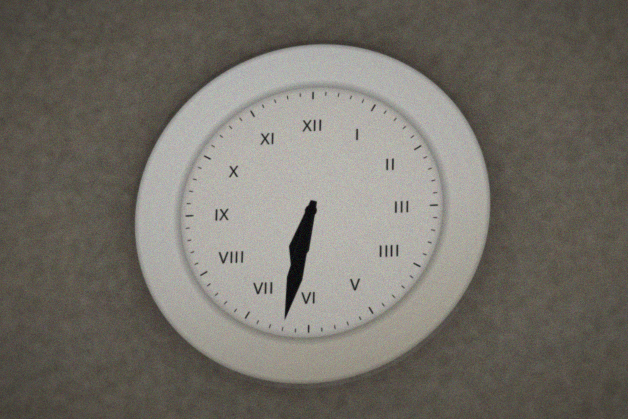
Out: 6:32
